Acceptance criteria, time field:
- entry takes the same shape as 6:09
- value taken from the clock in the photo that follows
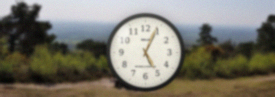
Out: 5:04
